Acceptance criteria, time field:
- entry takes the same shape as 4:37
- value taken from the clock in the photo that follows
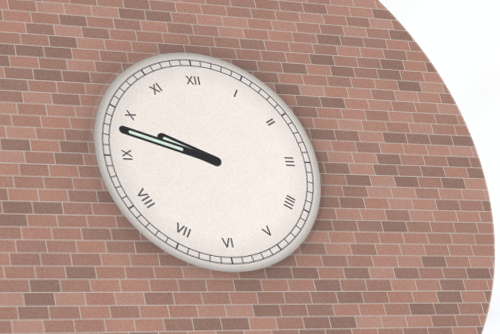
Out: 9:48
